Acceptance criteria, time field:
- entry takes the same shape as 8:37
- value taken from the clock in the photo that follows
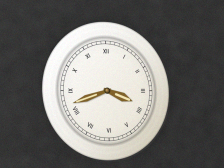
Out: 3:42
